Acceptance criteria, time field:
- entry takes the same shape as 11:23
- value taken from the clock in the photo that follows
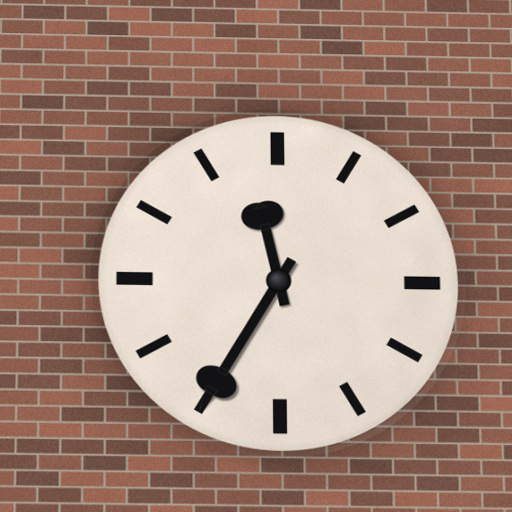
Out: 11:35
